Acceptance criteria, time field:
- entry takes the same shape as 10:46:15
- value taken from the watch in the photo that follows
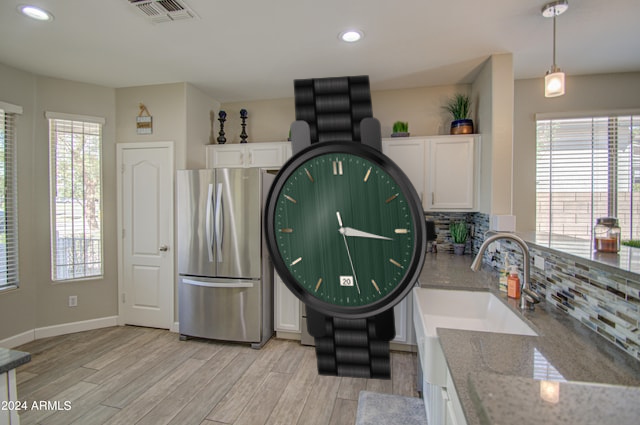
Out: 3:16:28
